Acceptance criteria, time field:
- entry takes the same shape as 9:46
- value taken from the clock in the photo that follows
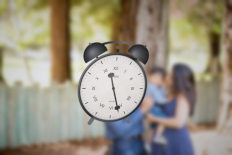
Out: 11:27
